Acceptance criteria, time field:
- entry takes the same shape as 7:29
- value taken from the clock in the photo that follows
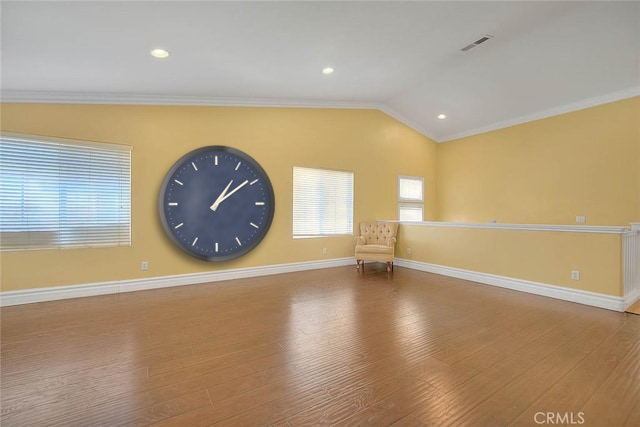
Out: 1:09
